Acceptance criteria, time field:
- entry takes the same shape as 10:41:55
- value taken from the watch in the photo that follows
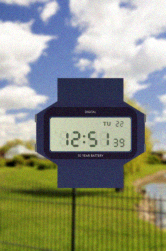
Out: 12:51:39
